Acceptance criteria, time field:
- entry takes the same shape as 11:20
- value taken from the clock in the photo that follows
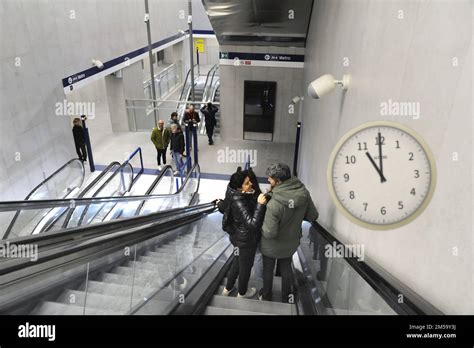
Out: 11:00
